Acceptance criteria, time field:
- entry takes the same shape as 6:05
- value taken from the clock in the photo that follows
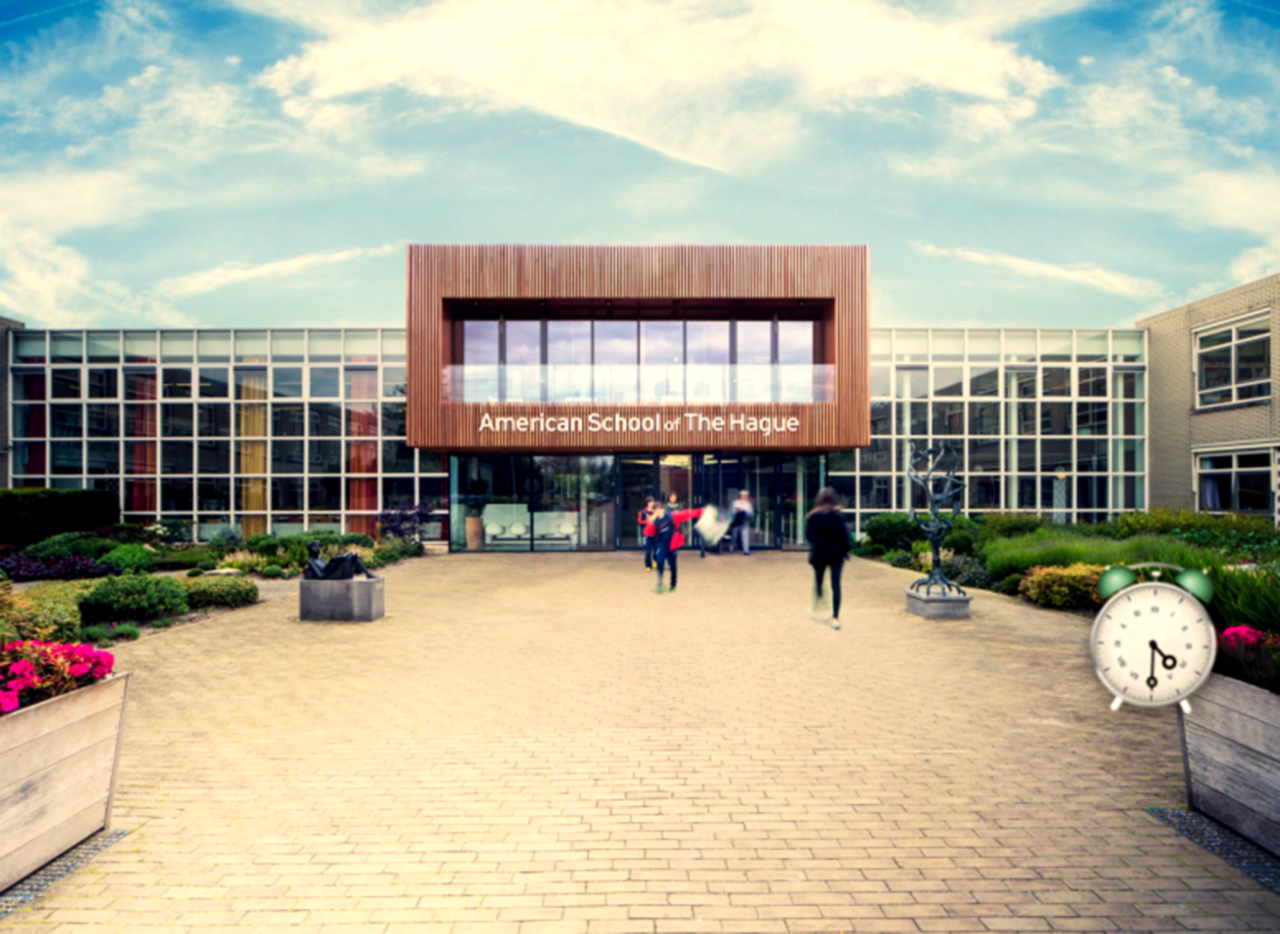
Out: 4:30
